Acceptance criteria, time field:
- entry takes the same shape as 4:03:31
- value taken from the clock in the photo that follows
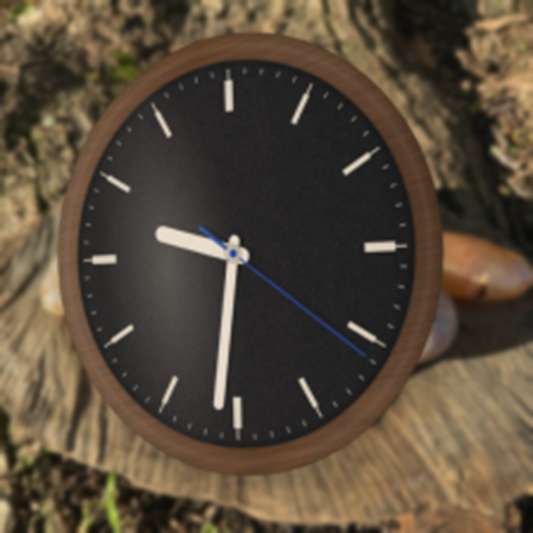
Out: 9:31:21
